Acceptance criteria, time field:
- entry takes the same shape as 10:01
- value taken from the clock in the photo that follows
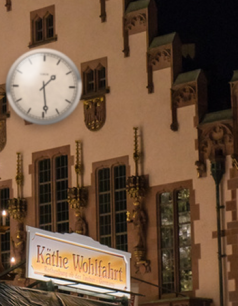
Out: 1:29
